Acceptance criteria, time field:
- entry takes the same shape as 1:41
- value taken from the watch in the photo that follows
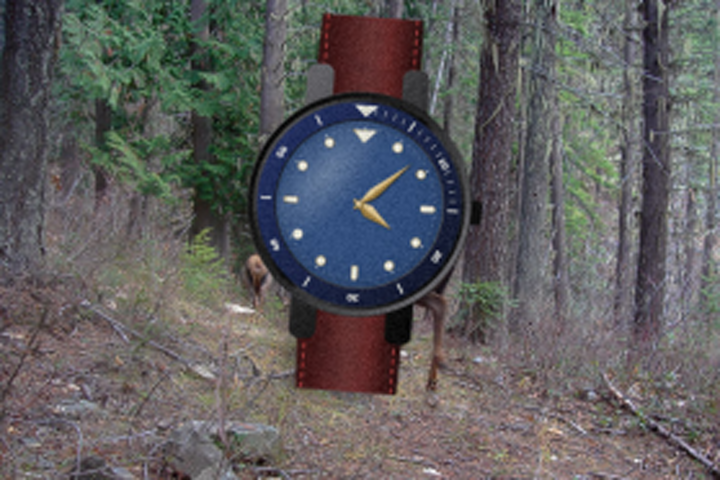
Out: 4:08
